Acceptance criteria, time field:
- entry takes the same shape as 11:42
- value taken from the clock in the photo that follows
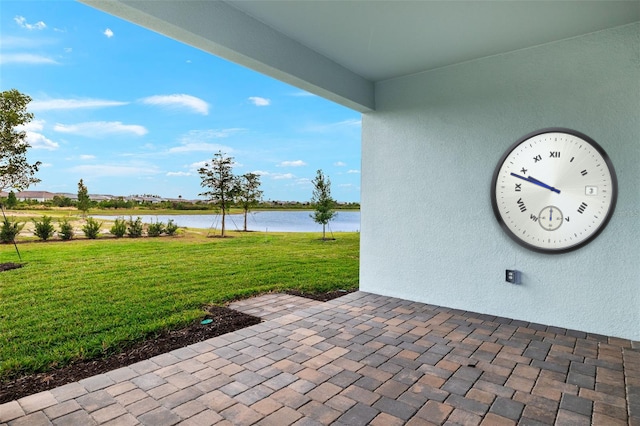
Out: 9:48
